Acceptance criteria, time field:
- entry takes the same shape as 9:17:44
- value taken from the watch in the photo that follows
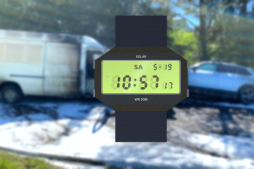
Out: 10:57:17
